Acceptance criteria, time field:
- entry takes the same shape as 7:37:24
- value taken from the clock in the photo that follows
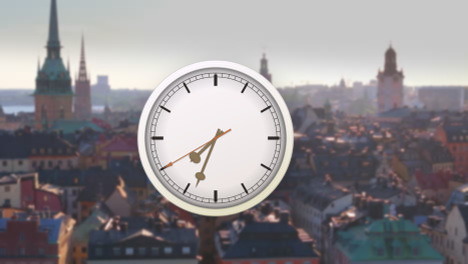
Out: 7:33:40
